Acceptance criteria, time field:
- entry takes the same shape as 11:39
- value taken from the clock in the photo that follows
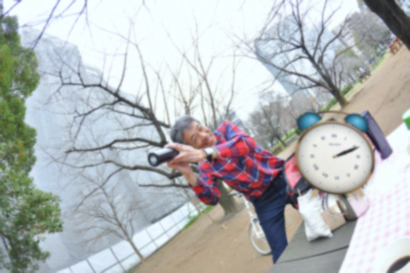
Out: 2:11
